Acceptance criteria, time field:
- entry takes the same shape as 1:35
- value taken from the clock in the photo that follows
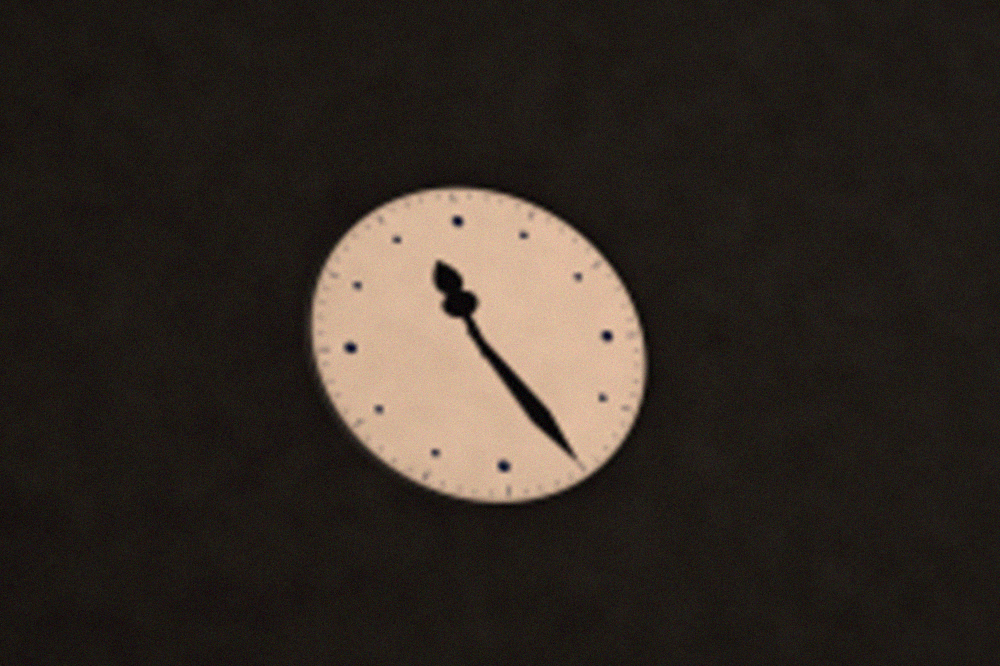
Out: 11:25
